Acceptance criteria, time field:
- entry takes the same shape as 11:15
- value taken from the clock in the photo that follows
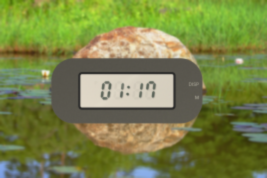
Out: 1:17
